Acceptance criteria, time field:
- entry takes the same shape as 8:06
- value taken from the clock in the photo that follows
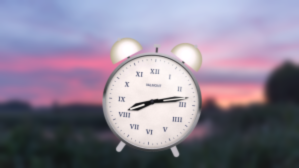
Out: 8:13
